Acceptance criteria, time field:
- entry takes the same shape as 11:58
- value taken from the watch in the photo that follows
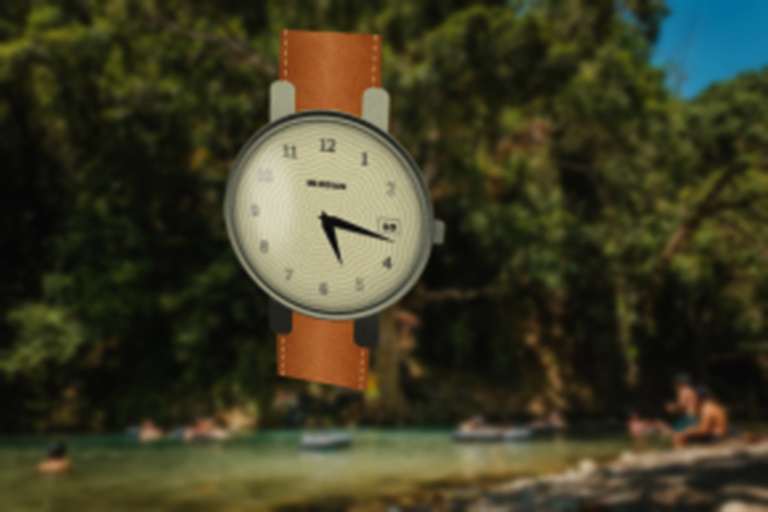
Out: 5:17
